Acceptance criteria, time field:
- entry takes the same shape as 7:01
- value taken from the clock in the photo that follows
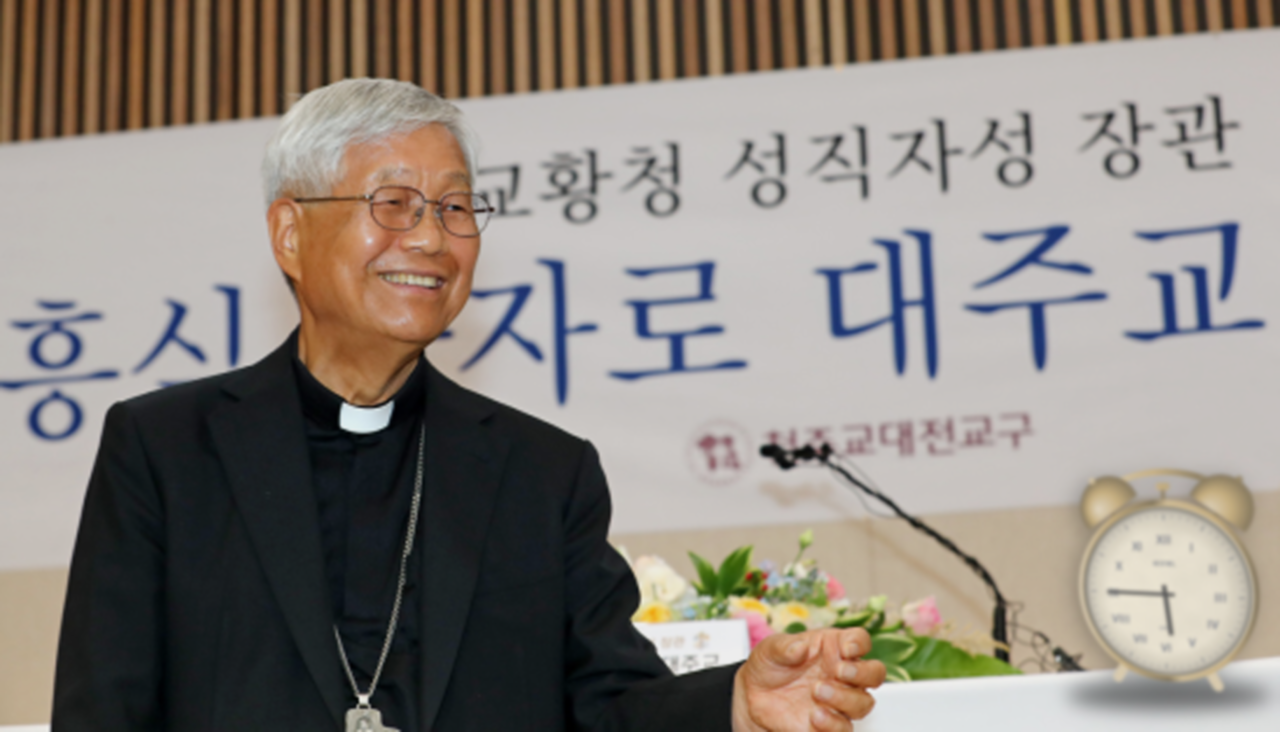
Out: 5:45
